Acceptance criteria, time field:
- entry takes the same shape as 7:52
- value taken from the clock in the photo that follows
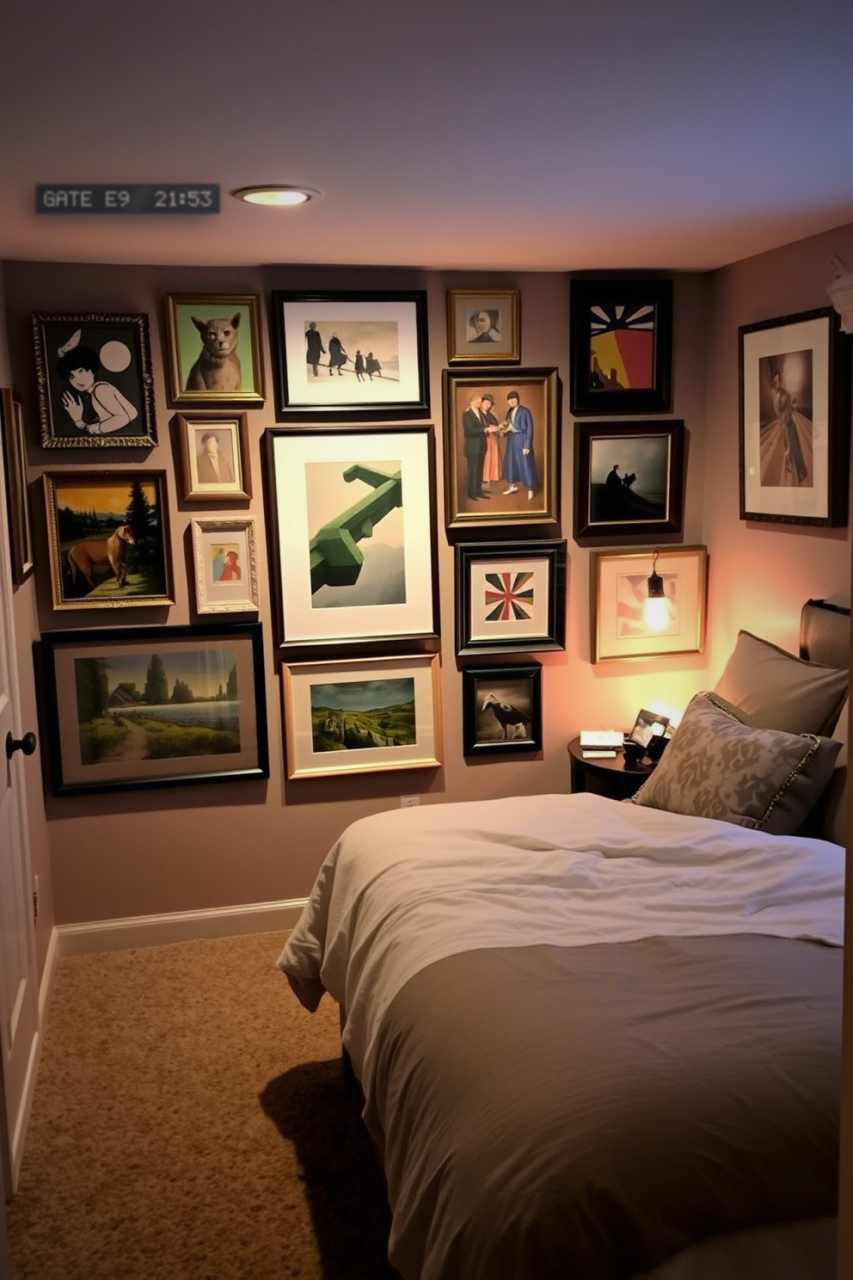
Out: 21:53
